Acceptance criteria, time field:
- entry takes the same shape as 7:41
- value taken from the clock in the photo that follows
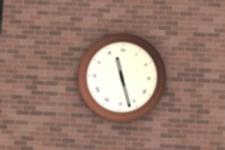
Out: 11:27
